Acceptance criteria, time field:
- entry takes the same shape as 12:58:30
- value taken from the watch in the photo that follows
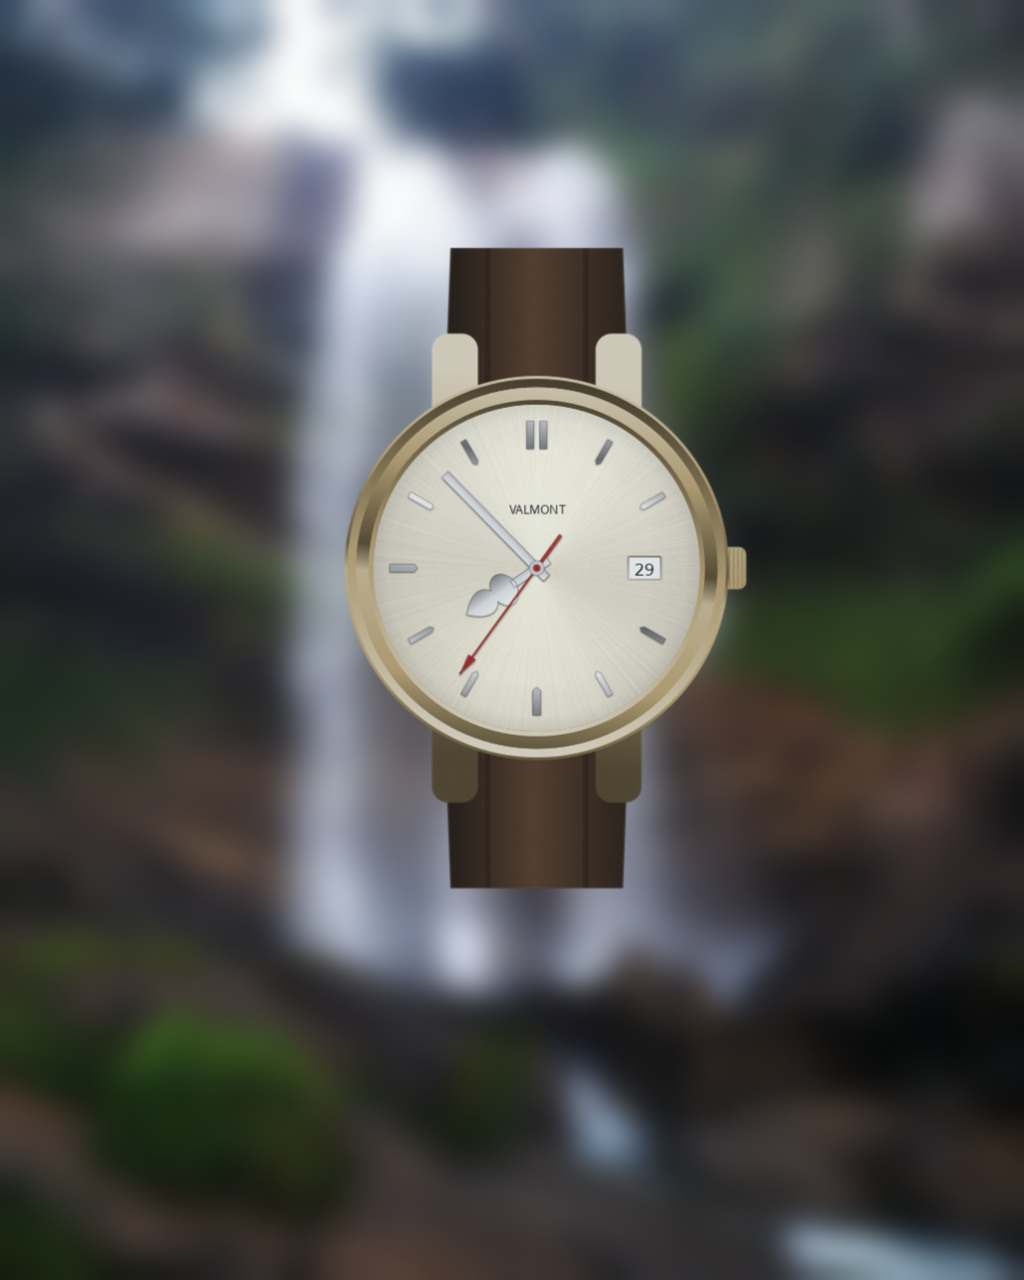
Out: 7:52:36
